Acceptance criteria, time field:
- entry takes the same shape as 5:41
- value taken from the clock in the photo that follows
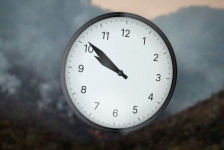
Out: 9:51
